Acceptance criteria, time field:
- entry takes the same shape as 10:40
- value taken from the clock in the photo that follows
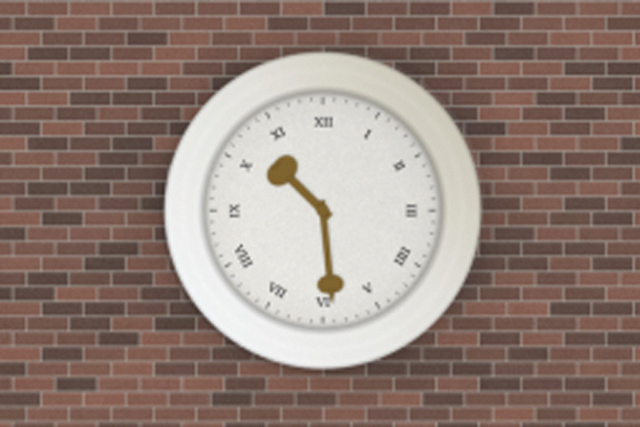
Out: 10:29
